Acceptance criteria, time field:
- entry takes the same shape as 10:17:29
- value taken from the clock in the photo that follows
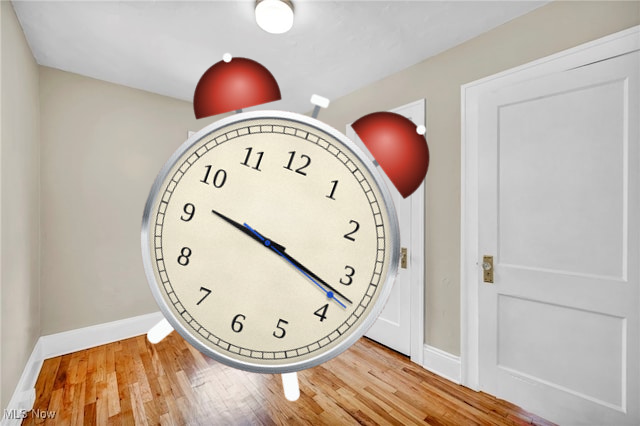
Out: 9:17:18
